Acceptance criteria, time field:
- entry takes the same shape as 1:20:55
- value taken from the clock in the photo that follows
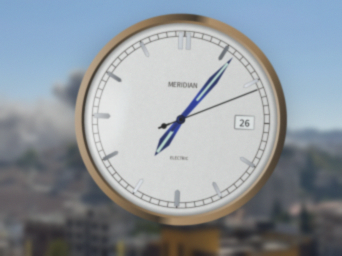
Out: 7:06:11
